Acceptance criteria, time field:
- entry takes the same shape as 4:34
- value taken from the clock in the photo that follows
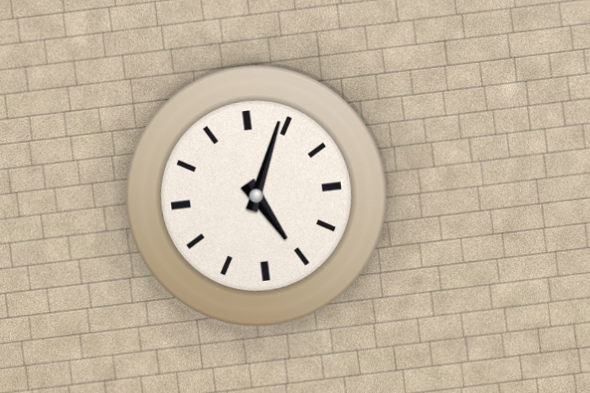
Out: 5:04
